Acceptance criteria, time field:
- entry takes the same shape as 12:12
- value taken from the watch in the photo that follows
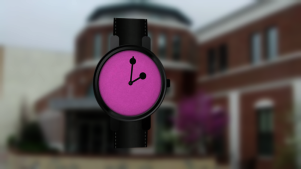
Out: 2:01
